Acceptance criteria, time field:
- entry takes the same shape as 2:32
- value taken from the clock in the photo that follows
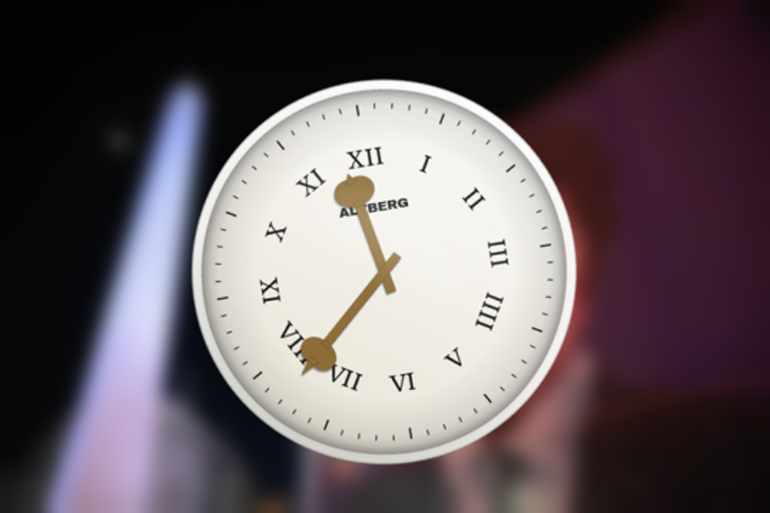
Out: 11:38
